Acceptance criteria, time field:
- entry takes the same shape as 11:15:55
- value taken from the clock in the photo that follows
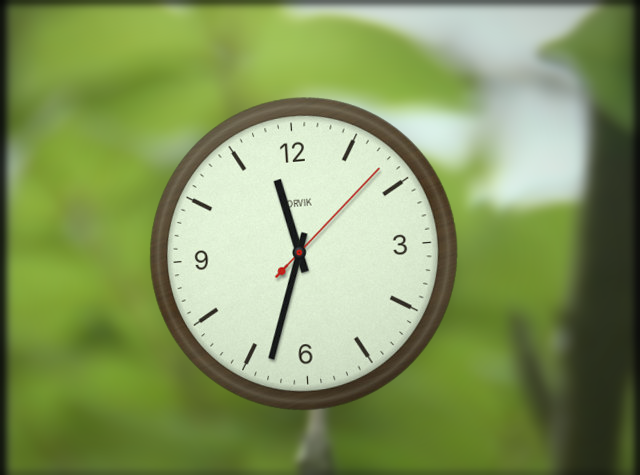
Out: 11:33:08
